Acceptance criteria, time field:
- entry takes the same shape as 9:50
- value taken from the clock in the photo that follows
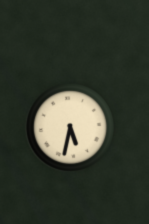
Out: 5:33
